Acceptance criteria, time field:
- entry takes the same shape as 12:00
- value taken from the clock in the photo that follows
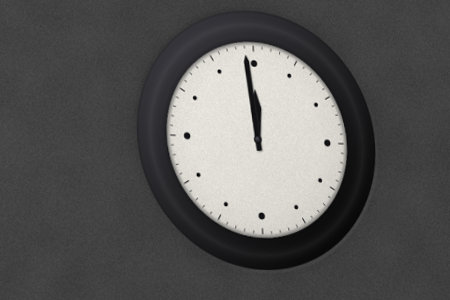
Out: 11:59
